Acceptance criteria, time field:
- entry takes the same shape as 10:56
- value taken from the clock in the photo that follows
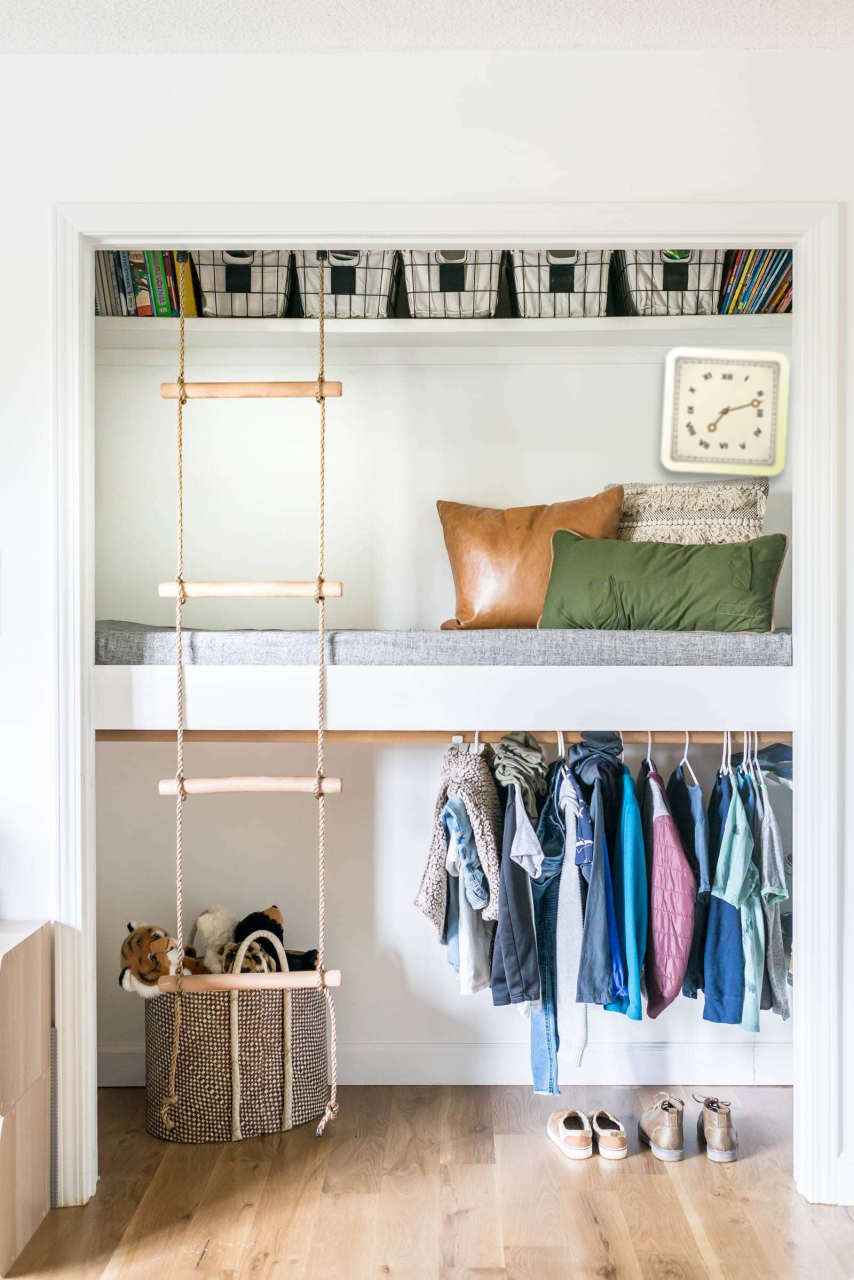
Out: 7:12
